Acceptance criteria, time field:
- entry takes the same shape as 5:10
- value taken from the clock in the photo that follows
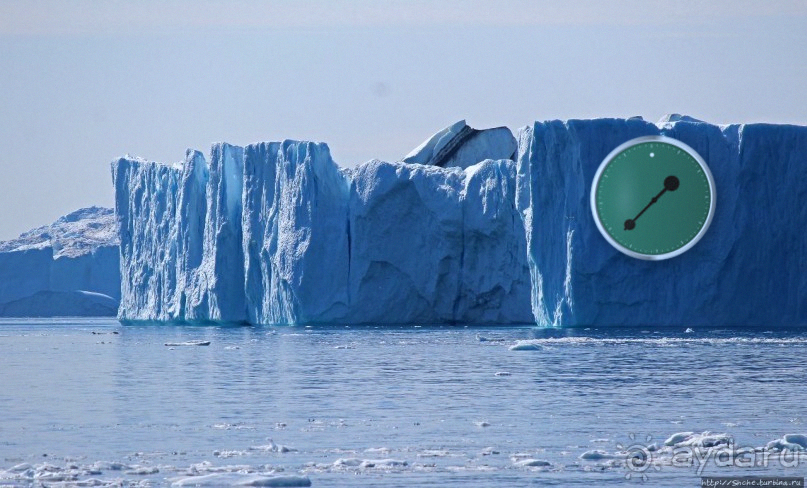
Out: 1:38
